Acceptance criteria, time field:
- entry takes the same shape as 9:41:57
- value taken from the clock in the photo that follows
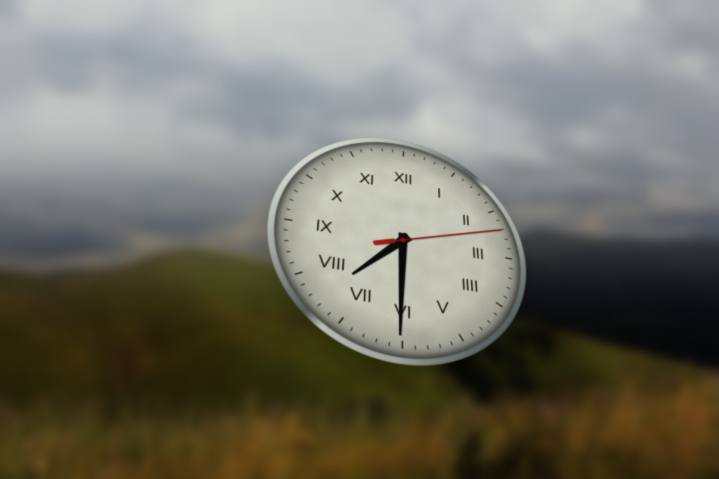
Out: 7:30:12
